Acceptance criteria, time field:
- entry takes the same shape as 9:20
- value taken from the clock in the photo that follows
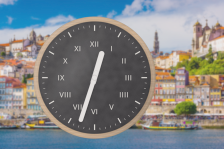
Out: 12:33
